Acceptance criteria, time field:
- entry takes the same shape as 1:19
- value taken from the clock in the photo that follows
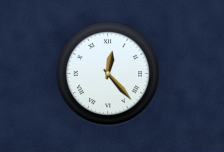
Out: 12:23
